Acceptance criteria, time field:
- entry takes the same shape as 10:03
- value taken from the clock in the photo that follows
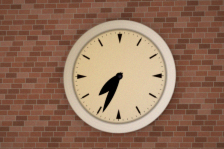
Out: 7:34
